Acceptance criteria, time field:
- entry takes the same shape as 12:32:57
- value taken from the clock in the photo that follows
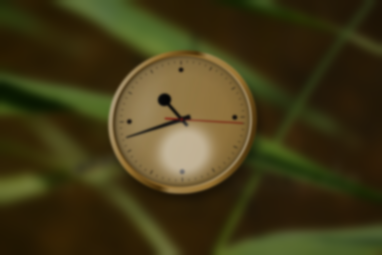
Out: 10:42:16
